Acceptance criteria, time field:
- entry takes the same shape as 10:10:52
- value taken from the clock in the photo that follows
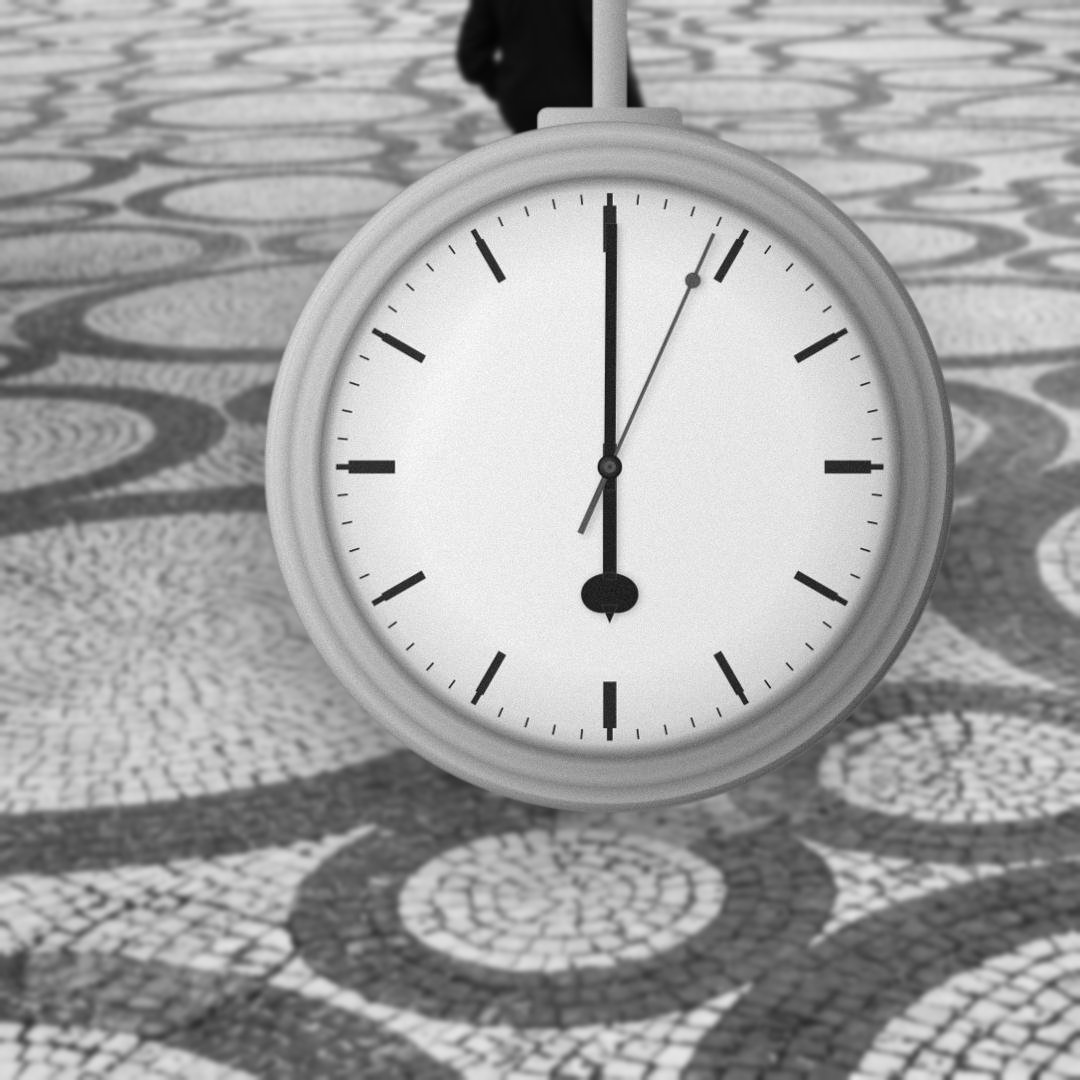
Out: 6:00:04
